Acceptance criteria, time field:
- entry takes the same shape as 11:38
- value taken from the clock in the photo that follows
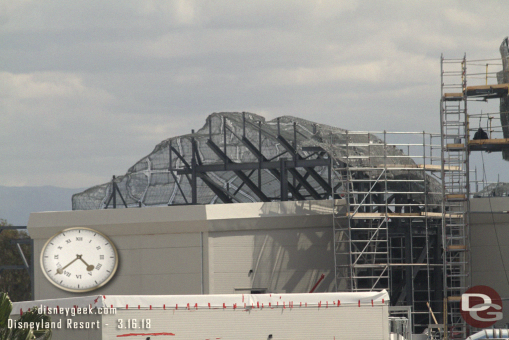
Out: 4:38
